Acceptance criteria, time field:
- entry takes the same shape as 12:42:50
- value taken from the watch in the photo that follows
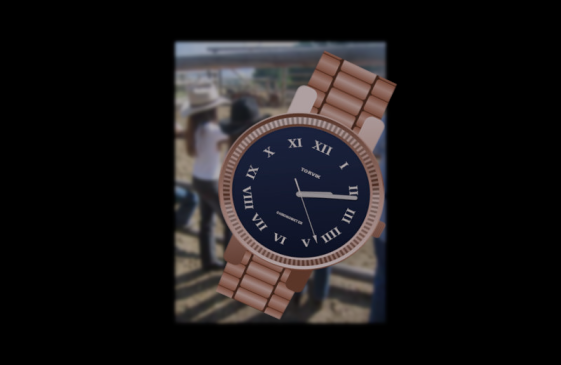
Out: 2:11:23
